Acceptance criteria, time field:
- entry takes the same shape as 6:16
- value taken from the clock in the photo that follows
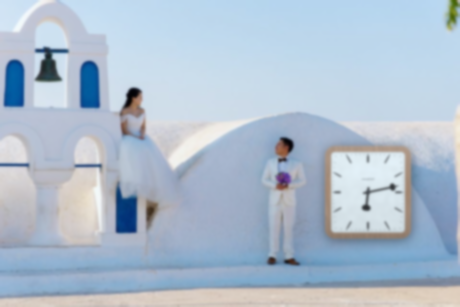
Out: 6:13
